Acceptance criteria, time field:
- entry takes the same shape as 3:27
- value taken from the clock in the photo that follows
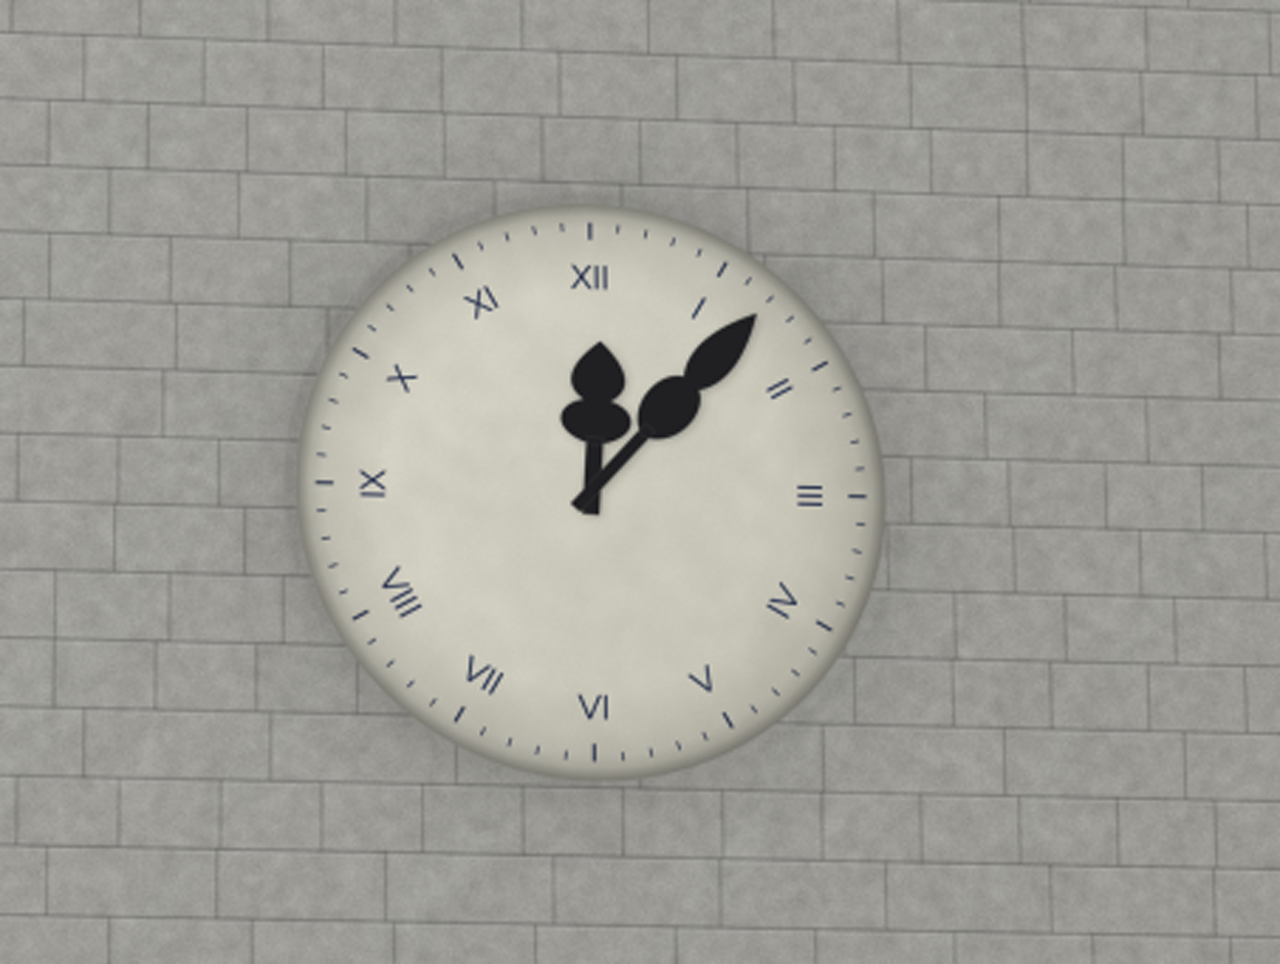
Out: 12:07
